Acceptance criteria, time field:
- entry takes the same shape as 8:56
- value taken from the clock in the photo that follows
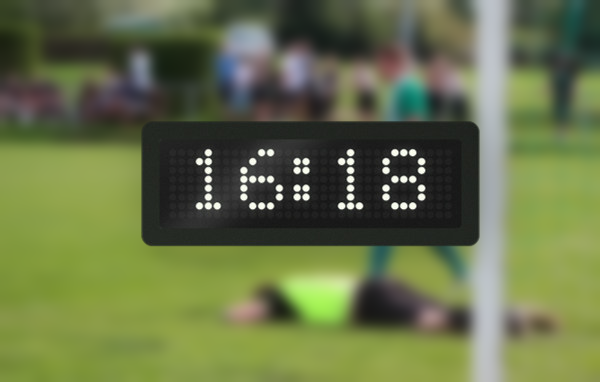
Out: 16:18
